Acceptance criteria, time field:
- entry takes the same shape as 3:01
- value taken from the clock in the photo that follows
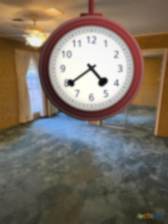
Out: 4:39
